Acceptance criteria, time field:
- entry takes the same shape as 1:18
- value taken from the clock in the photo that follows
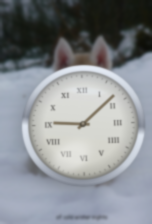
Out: 9:08
